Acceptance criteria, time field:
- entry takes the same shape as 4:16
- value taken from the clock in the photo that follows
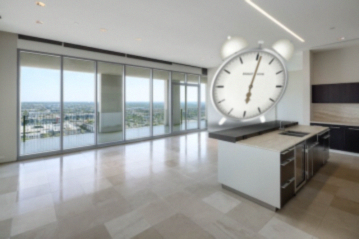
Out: 6:01
